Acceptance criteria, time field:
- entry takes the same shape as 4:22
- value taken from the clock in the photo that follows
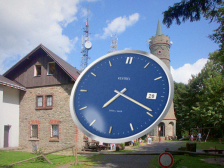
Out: 7:19
